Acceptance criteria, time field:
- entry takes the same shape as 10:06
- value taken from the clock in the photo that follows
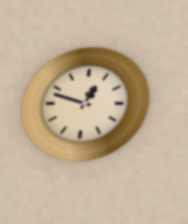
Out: 12:48
